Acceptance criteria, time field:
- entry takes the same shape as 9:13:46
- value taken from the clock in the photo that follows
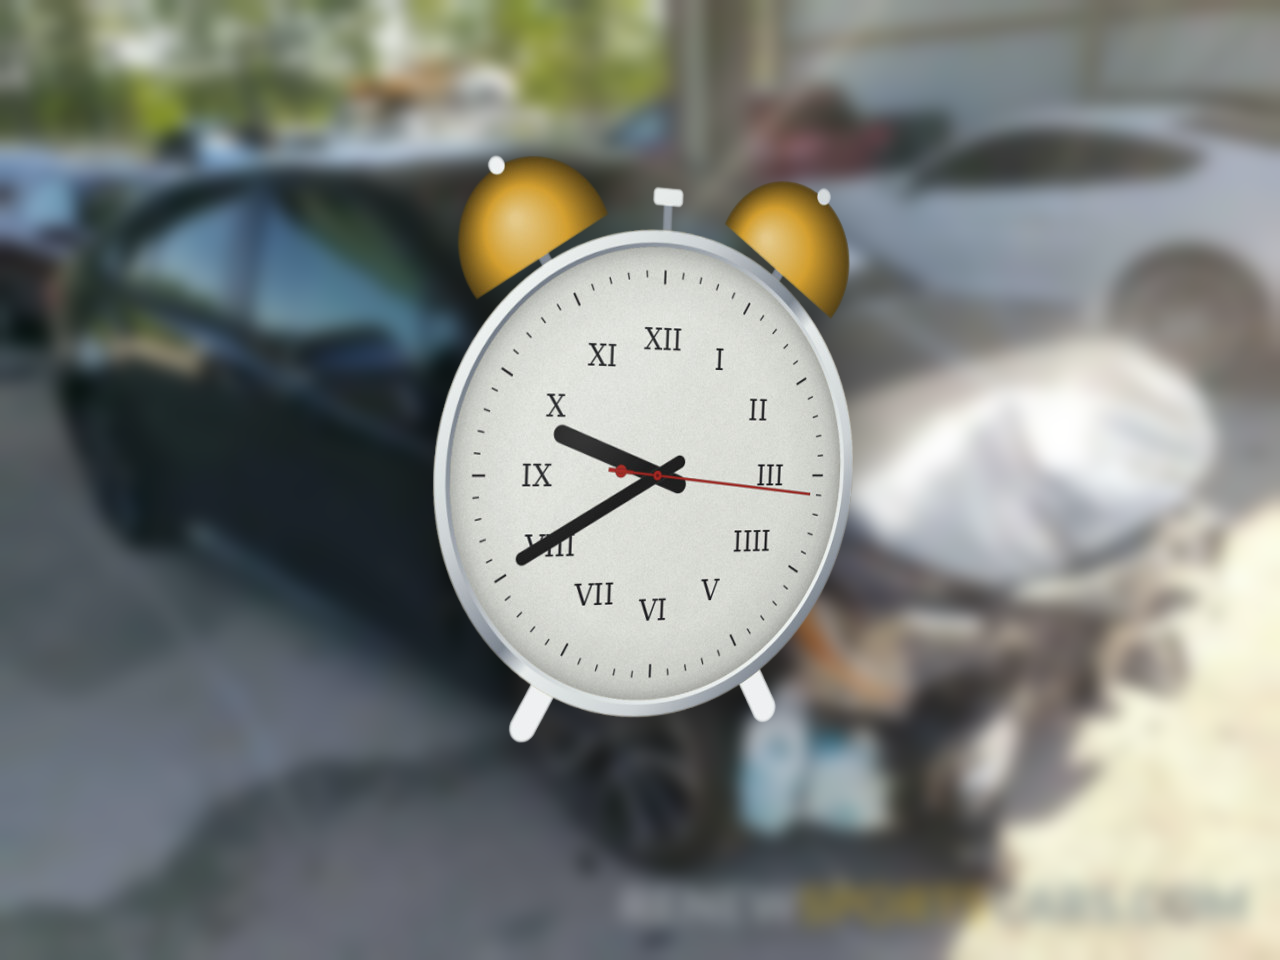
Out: 9:40:16
